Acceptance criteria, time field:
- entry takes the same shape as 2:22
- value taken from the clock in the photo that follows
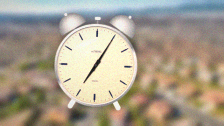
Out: 7:05
